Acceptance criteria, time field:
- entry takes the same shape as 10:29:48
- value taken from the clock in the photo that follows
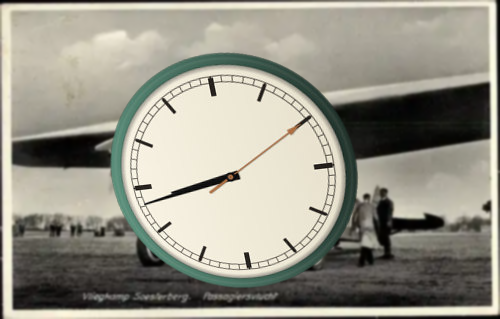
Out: 8:43:10
